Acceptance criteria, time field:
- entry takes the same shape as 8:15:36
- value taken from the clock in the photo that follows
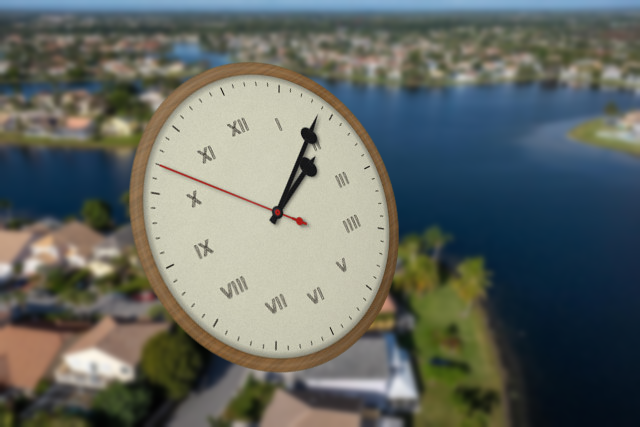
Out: 2:08:52
